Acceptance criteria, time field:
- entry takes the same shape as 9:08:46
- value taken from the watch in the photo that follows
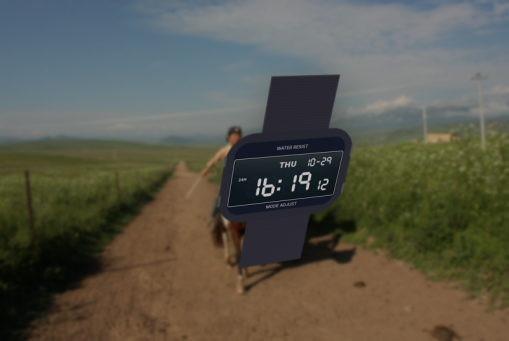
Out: 16:19:12
